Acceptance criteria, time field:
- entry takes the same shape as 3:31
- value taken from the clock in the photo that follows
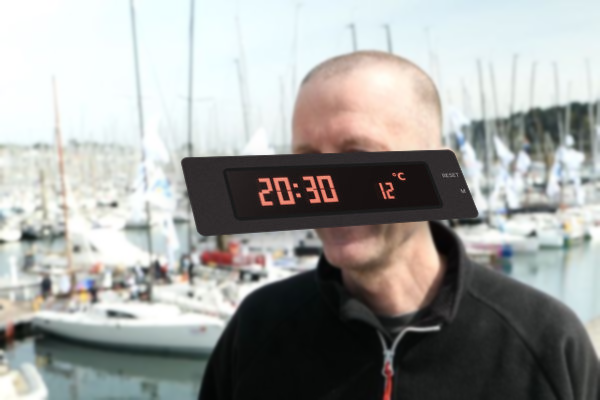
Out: 20:30
